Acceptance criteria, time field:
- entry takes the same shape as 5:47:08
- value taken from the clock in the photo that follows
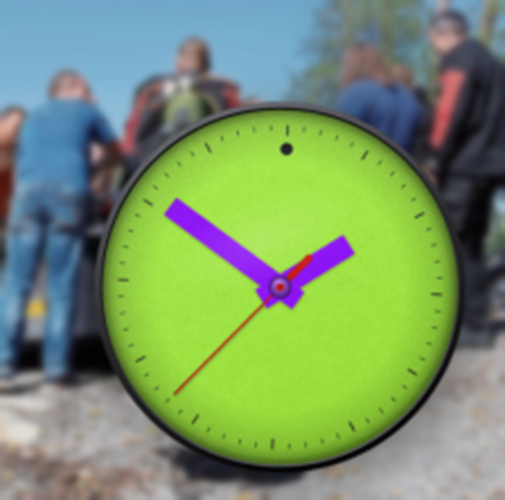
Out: 1:50:37
